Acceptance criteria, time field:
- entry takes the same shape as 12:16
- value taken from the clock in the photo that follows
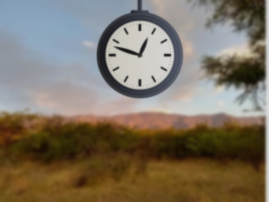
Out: 12:48
